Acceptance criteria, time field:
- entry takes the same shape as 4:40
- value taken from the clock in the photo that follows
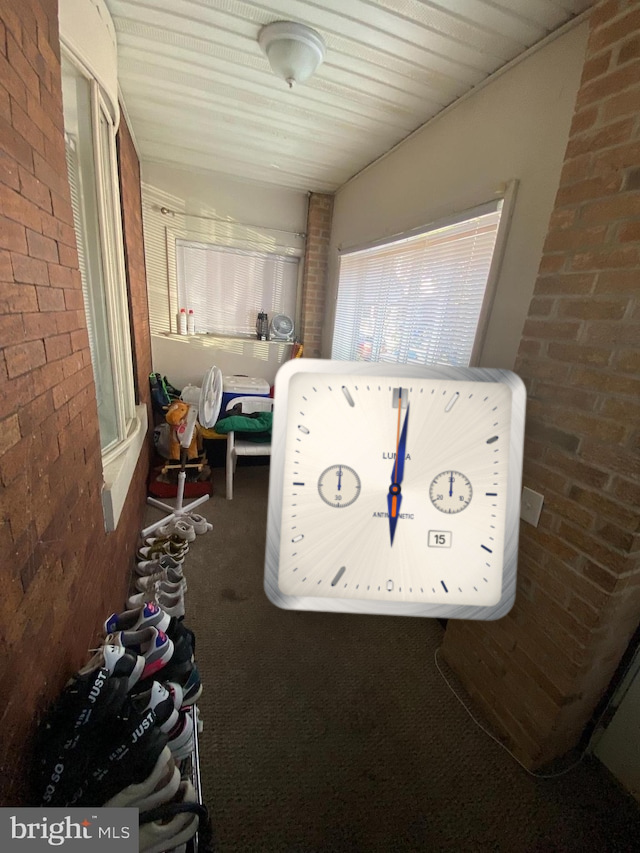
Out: 6:01
